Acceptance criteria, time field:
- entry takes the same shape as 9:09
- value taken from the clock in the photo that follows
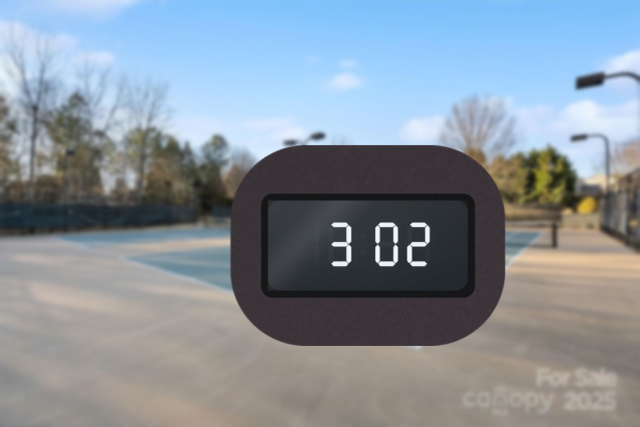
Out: 3:02
